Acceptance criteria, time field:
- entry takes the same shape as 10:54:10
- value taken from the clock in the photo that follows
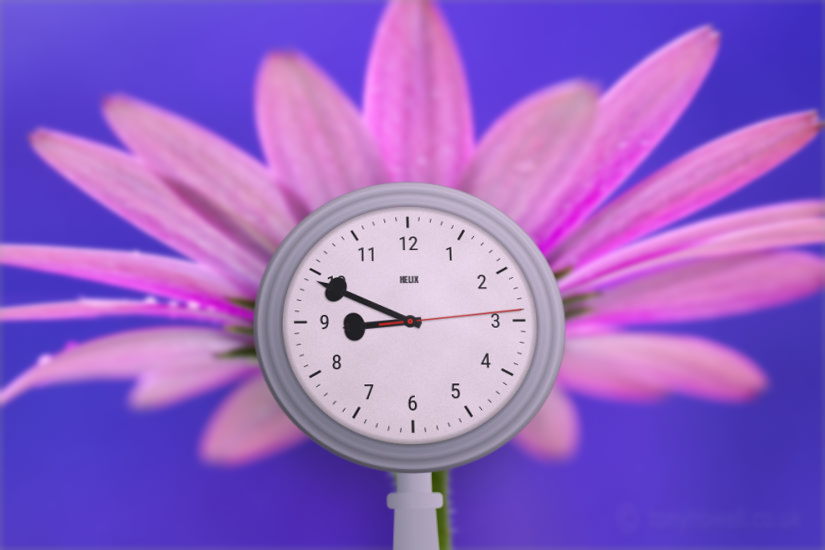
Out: 8:49:14
